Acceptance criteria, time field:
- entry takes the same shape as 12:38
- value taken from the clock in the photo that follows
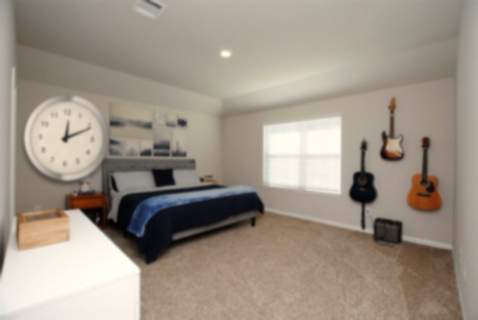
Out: 12:11
